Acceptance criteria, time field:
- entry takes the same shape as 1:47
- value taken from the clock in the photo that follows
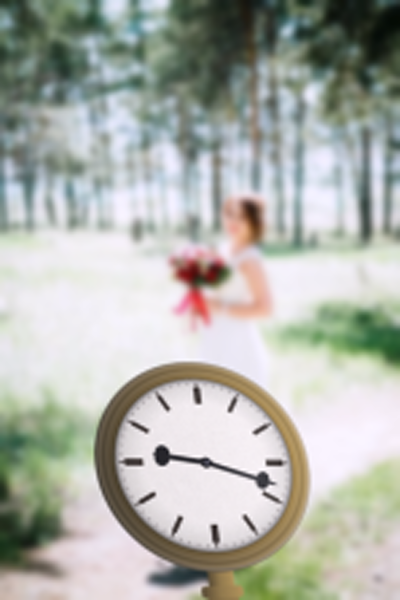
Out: 9:18
